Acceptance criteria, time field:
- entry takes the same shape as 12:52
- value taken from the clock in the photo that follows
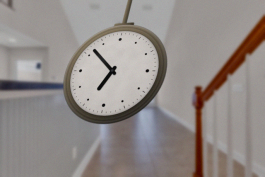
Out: 6:52
